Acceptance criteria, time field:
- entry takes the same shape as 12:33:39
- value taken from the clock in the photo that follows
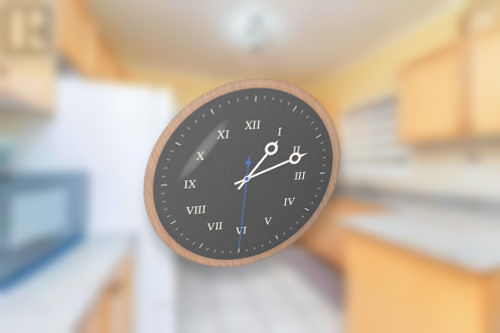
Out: 1:11:30
